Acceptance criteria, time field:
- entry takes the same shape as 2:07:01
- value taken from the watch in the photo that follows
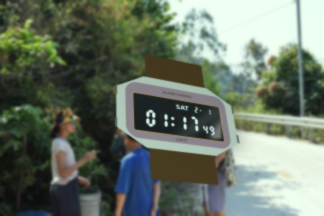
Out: 1:17:49
